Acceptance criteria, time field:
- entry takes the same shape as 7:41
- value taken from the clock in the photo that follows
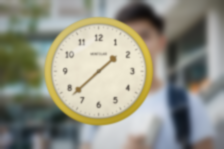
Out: 1:38
